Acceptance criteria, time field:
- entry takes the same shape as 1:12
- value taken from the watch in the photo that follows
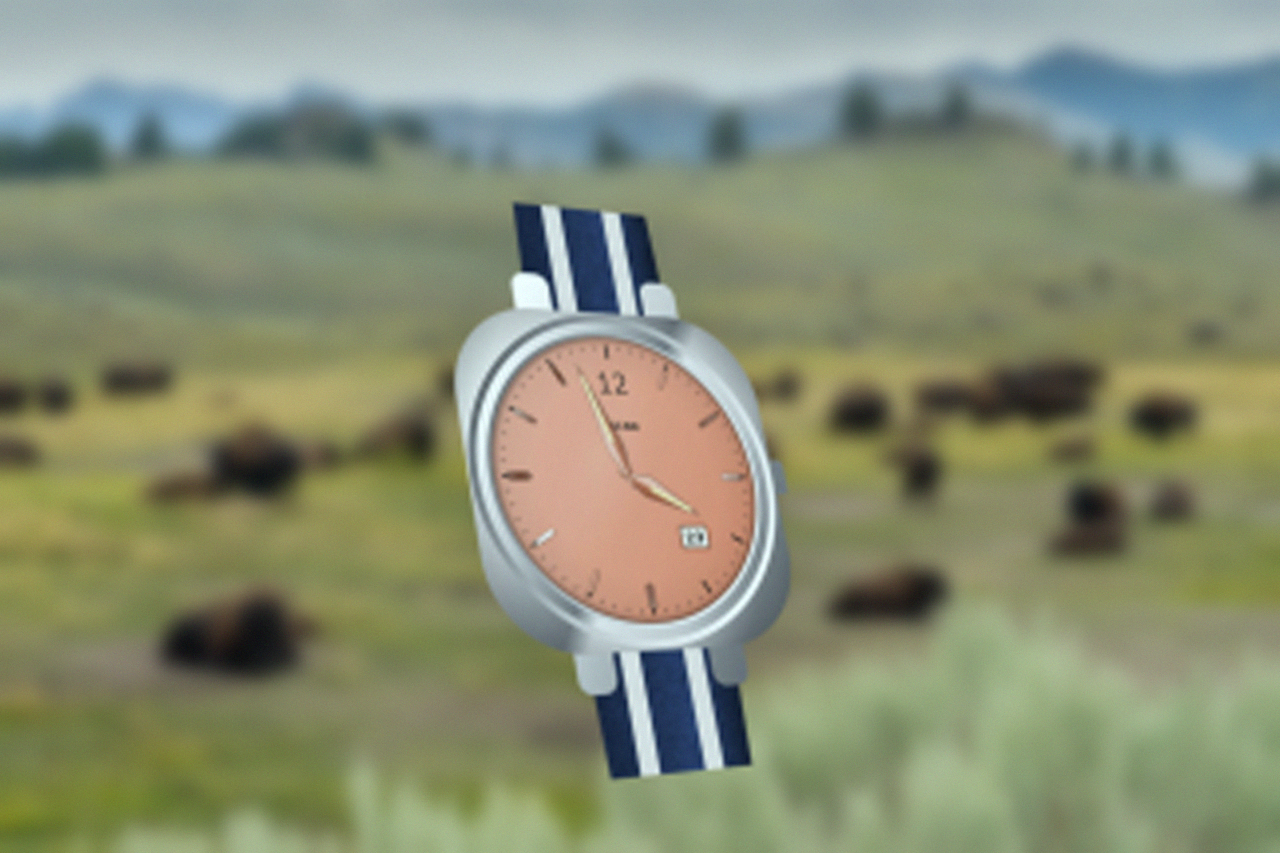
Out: 3:57
